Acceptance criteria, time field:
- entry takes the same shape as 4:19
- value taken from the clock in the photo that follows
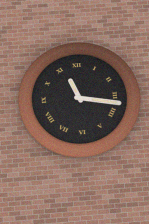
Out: 11:17
